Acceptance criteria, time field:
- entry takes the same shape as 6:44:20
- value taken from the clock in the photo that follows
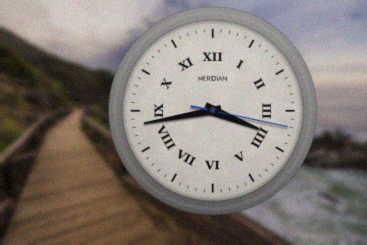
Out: 3:43:17
